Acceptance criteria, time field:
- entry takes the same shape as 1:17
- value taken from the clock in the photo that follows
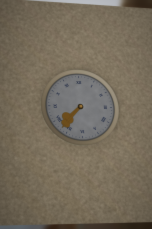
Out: 7:37
